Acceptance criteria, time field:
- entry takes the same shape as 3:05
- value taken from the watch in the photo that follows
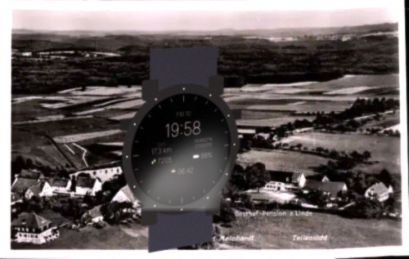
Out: 19:58
